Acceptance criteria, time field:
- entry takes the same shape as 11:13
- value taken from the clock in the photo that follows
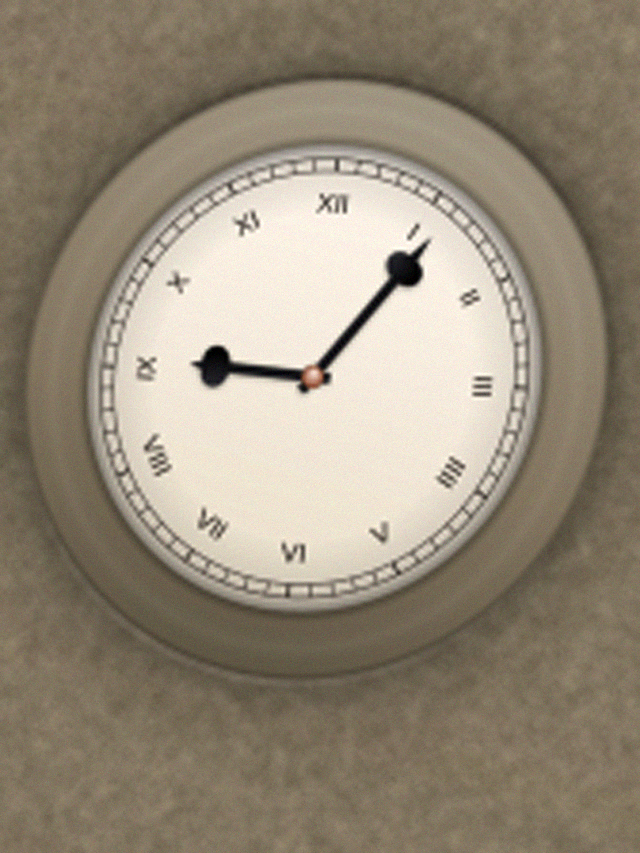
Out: 9:06
